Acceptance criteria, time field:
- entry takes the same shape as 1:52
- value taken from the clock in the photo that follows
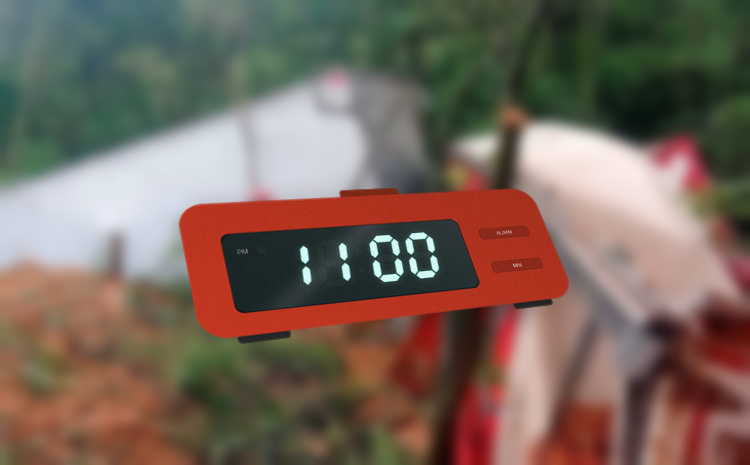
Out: 11:00
